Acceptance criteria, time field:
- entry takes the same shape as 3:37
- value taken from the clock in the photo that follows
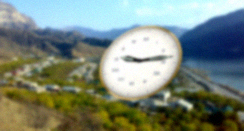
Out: 9:13
